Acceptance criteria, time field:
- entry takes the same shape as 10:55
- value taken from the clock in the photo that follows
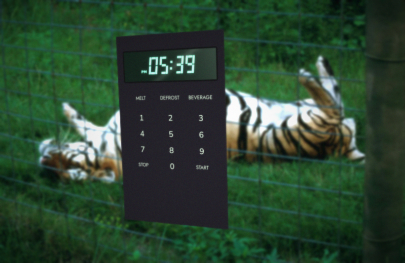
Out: 5:39
